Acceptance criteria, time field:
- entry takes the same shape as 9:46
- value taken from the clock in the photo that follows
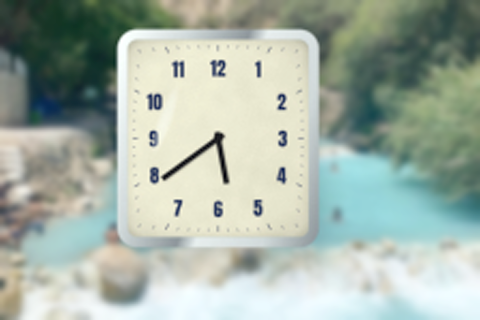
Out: 5:39
